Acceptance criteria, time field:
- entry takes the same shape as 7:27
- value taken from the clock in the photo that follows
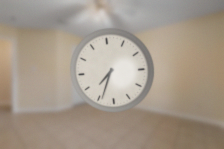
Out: 7:34
